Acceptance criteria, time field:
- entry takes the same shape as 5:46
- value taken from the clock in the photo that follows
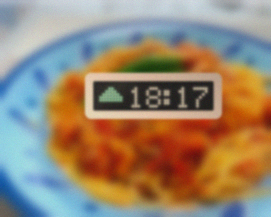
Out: 18:17
